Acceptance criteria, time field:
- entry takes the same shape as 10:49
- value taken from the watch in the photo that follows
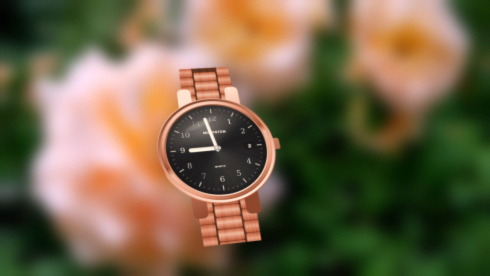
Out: 8:58
